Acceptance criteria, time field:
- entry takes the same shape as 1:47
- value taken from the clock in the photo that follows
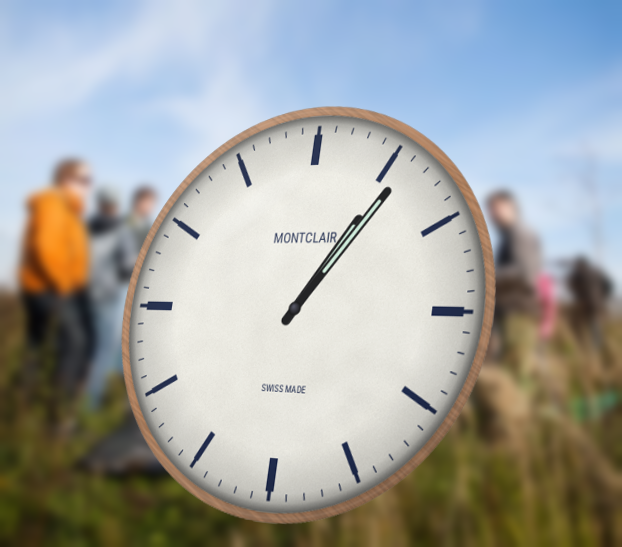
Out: 1:06
